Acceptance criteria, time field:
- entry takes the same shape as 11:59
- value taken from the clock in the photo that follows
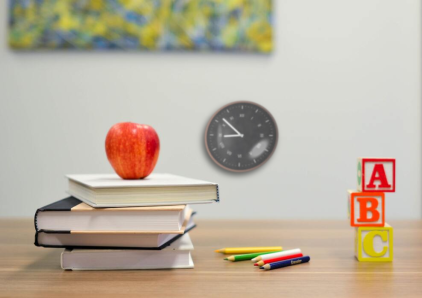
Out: 8:52
